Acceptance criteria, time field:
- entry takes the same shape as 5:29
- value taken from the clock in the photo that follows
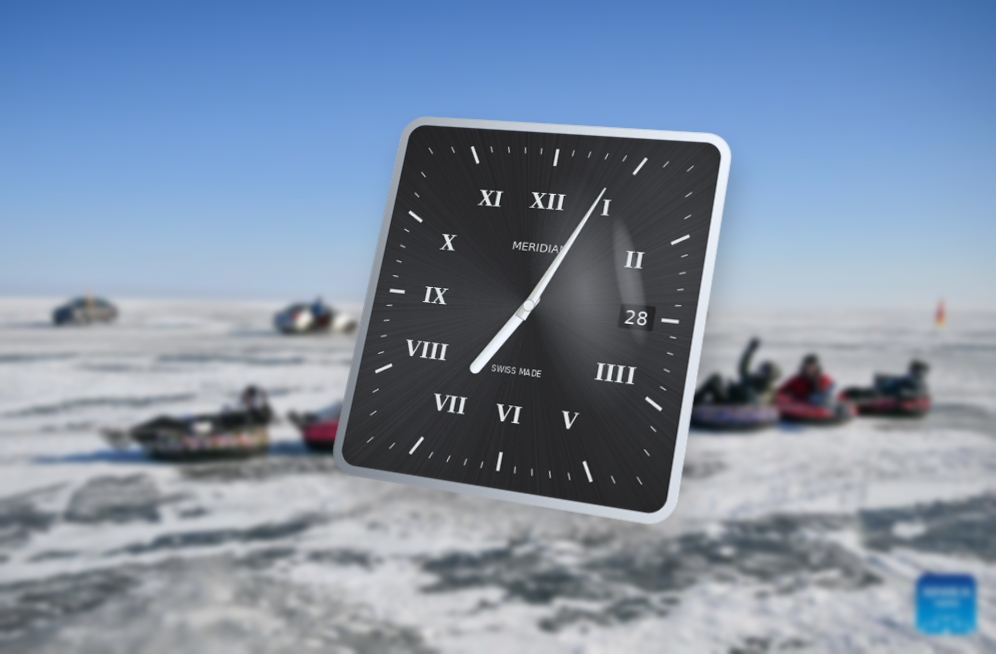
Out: 7:04
